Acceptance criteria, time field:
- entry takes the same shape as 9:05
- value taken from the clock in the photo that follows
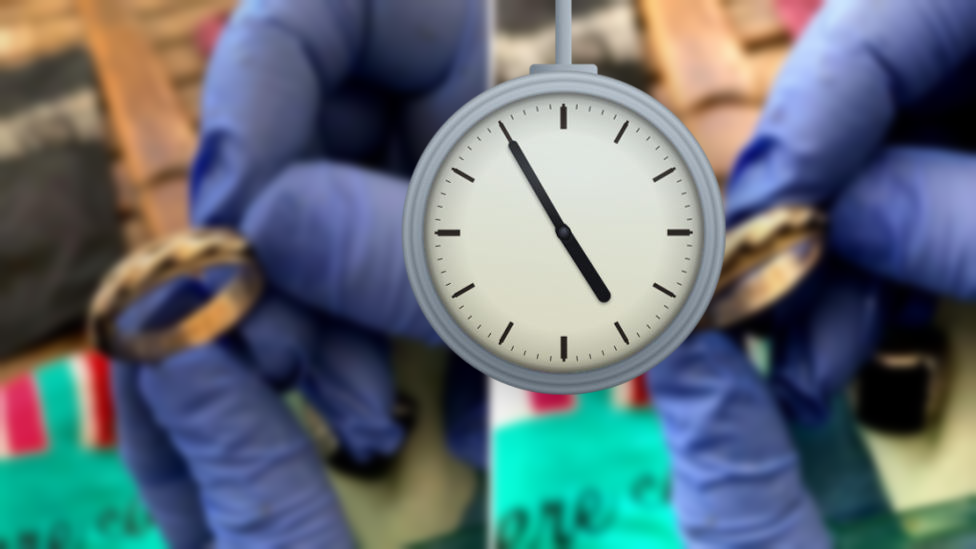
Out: 4:55
